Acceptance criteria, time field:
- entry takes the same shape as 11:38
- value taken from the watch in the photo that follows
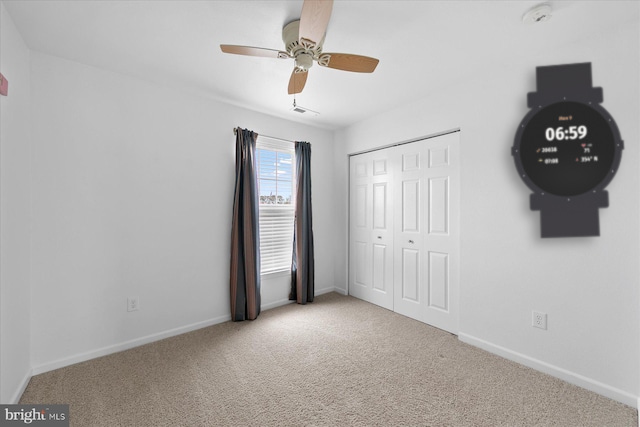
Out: 6:59
